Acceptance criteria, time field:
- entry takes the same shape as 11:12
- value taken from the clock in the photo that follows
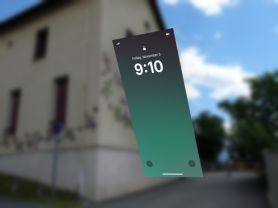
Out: 9:10
